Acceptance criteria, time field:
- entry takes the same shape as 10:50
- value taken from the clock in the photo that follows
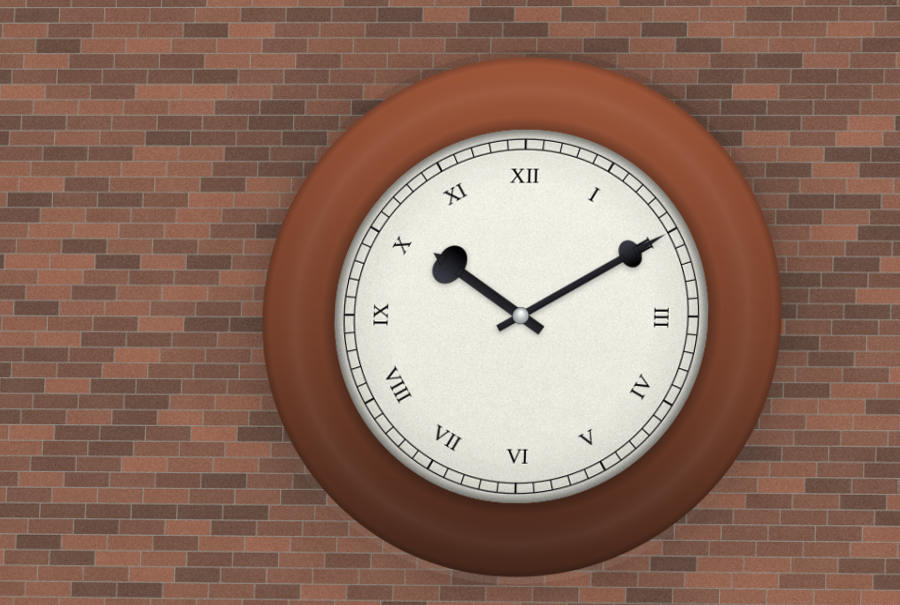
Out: 10:10
